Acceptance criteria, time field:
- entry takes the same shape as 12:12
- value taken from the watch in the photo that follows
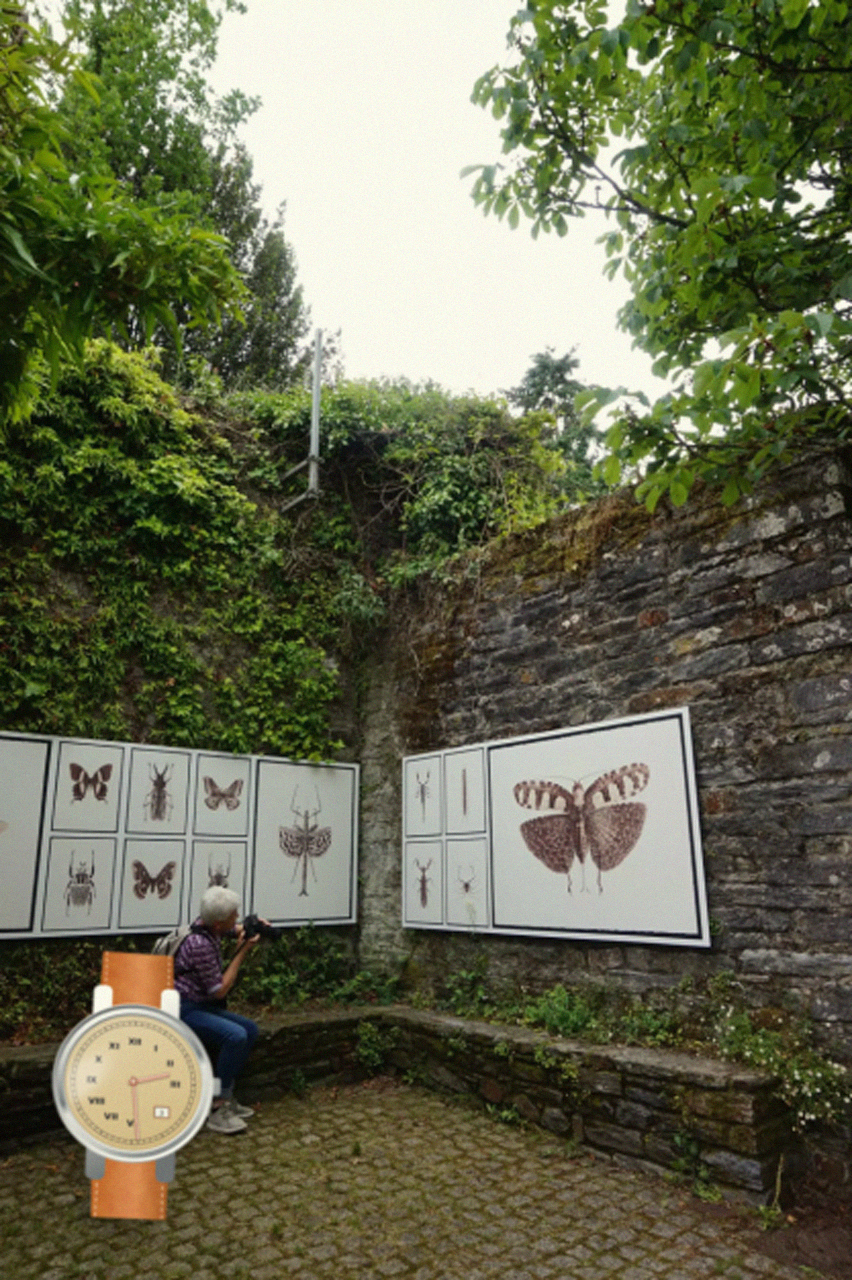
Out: 2:29
